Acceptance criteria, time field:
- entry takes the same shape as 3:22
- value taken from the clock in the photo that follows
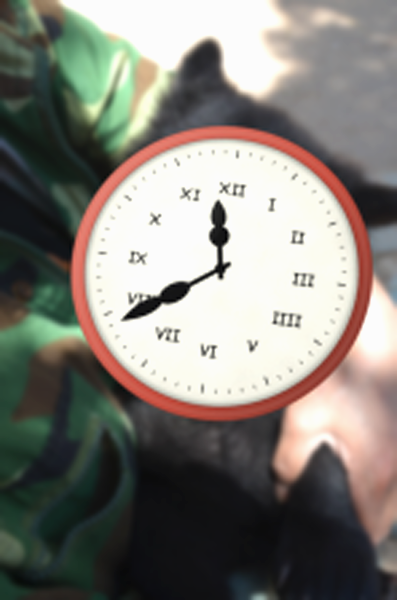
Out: 11:39
